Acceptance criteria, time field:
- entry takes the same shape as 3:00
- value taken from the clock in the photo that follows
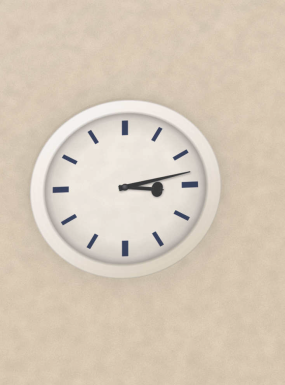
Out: 3:13
